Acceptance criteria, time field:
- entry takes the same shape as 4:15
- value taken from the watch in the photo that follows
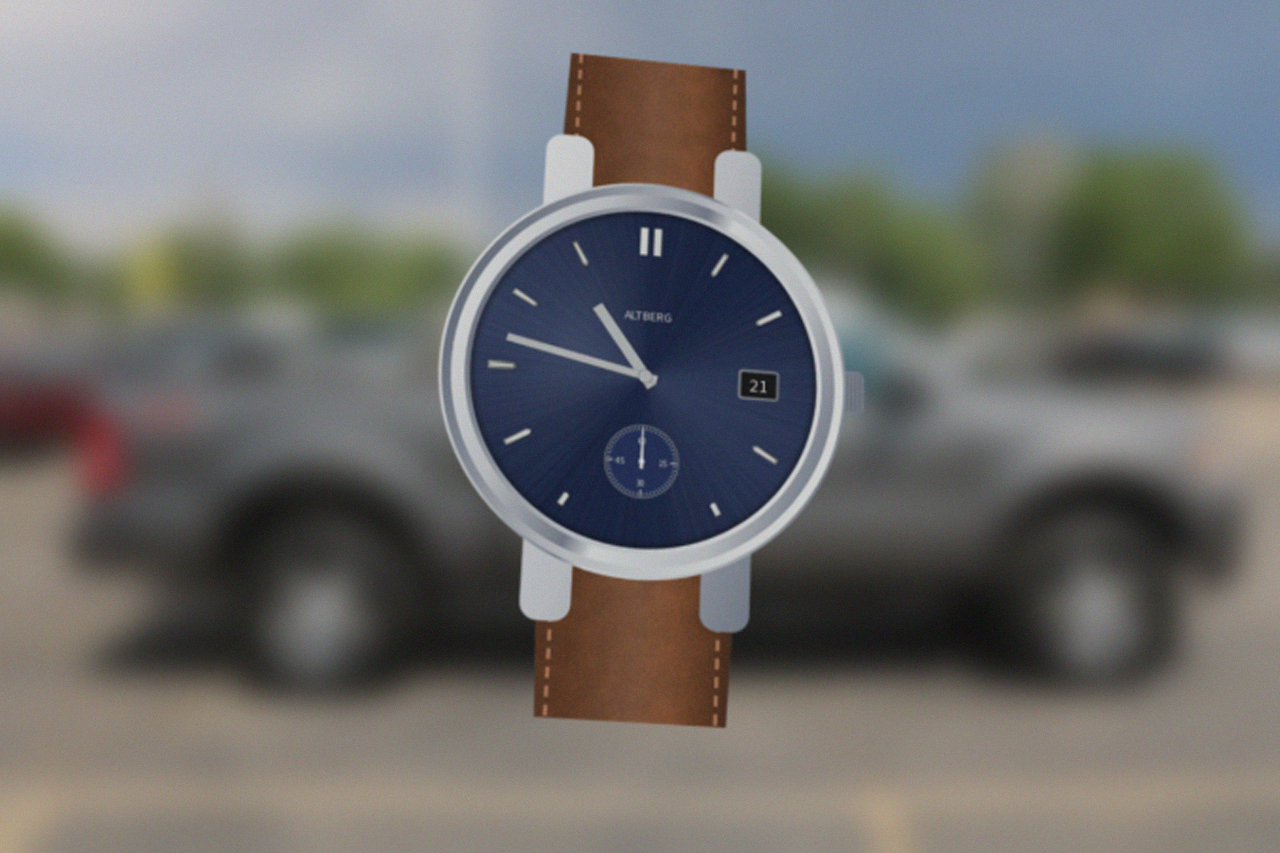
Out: 10:47
